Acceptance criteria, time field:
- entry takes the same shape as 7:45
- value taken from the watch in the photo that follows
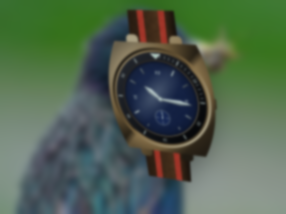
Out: 10:16
